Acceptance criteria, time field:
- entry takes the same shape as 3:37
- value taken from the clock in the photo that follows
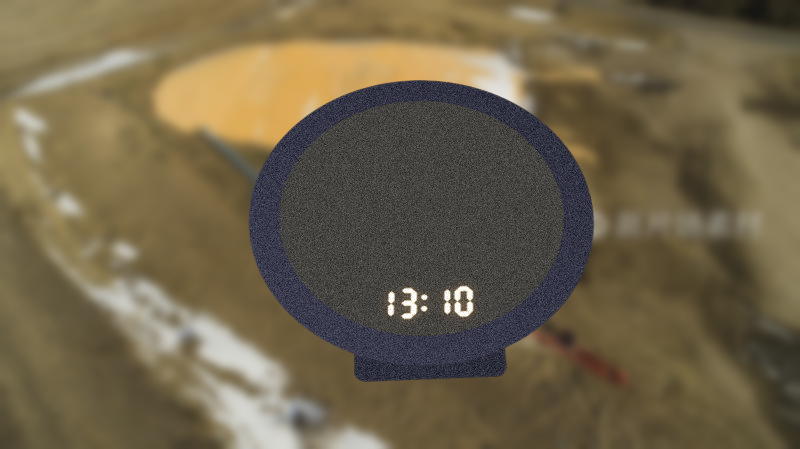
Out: 13:10
